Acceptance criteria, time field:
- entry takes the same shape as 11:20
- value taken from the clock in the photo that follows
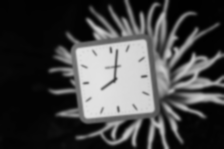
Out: 8:02
